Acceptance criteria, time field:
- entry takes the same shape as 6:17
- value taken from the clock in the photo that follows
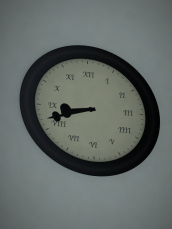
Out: 8:42
